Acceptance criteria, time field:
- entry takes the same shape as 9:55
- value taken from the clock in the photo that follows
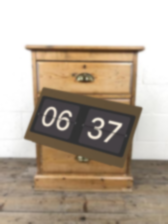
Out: 6:37
